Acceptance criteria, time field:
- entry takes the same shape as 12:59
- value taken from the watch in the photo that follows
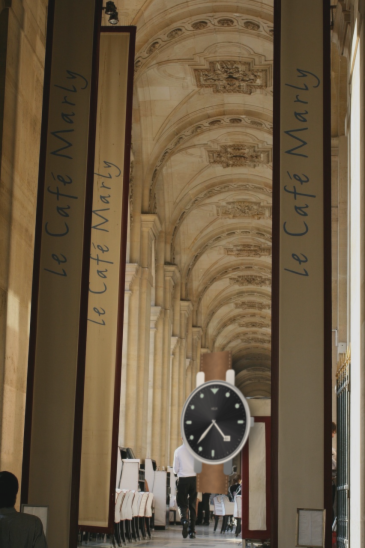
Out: 4:37
